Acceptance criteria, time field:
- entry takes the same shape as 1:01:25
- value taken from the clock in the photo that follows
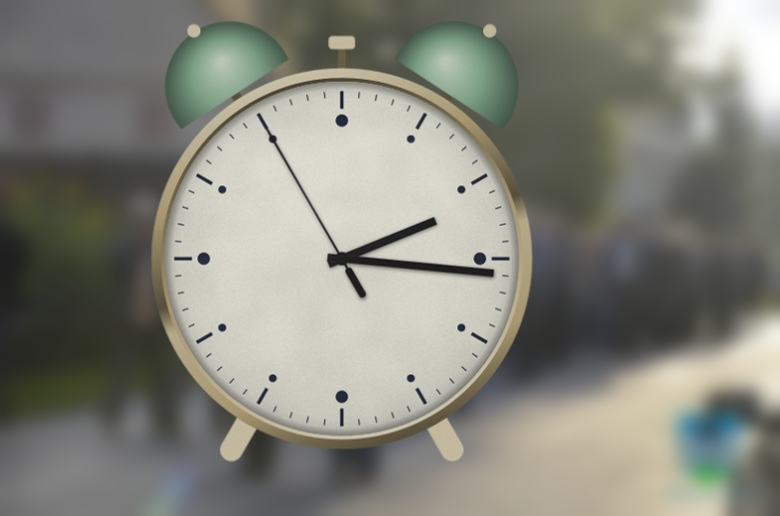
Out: 2:15:55
